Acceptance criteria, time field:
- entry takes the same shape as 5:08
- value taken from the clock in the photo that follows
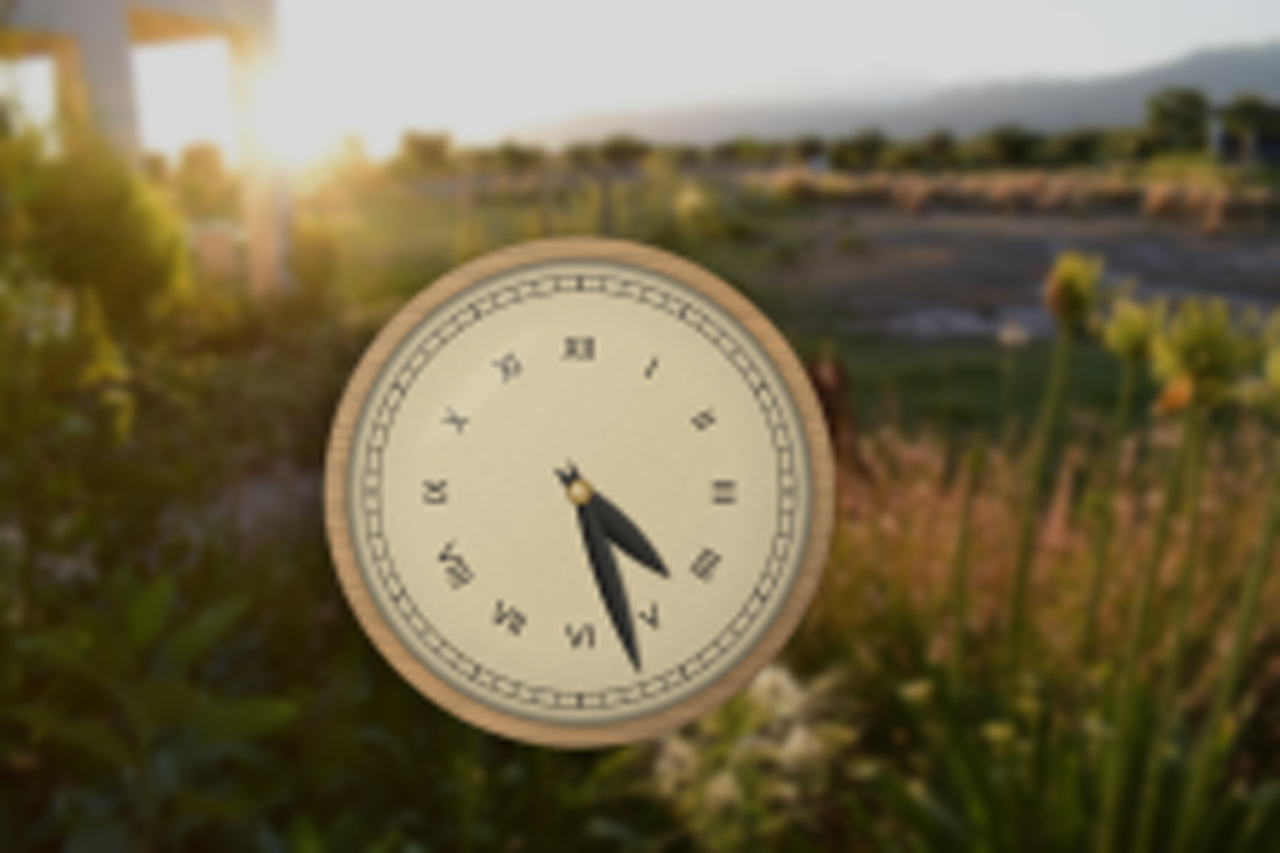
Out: 4:27
